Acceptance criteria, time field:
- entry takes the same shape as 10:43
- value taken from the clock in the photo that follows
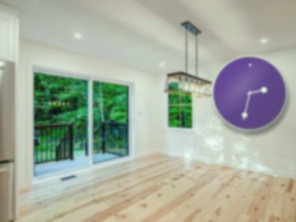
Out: 2:32
